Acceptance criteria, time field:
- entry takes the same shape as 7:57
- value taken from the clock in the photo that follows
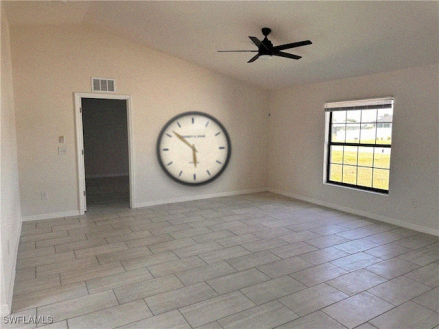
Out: 5:52
